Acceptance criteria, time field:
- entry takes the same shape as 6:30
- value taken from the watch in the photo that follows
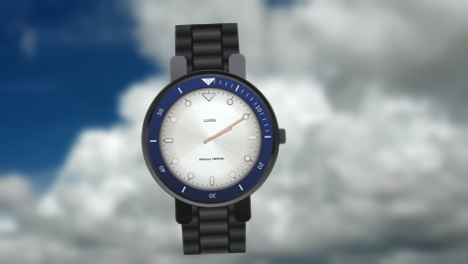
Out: 2:10
